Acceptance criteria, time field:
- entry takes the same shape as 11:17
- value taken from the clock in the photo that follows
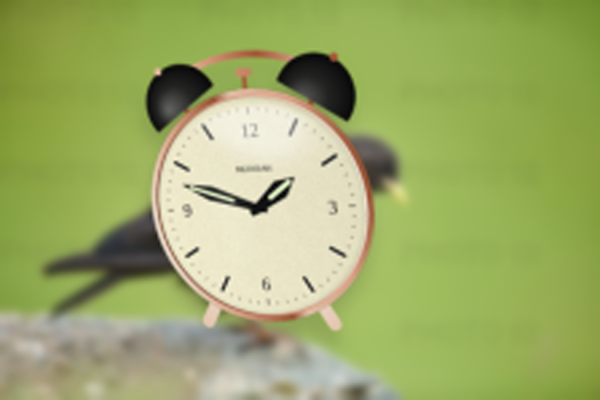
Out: 1:48
